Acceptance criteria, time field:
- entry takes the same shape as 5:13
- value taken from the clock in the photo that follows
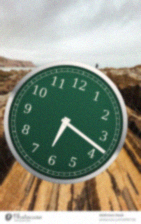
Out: 6:18
